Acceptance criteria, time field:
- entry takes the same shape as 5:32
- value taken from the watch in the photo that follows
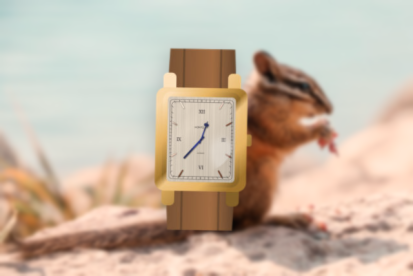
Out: 12:37
